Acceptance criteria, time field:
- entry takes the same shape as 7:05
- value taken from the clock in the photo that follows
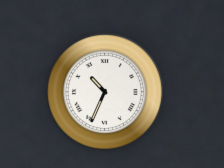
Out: 10:34
